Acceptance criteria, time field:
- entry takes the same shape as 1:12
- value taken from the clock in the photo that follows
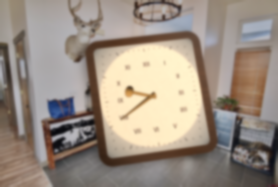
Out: 9:40
